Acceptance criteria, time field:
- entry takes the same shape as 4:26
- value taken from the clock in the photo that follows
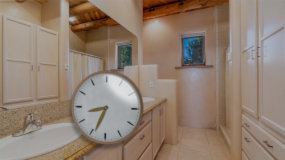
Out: 8:34
